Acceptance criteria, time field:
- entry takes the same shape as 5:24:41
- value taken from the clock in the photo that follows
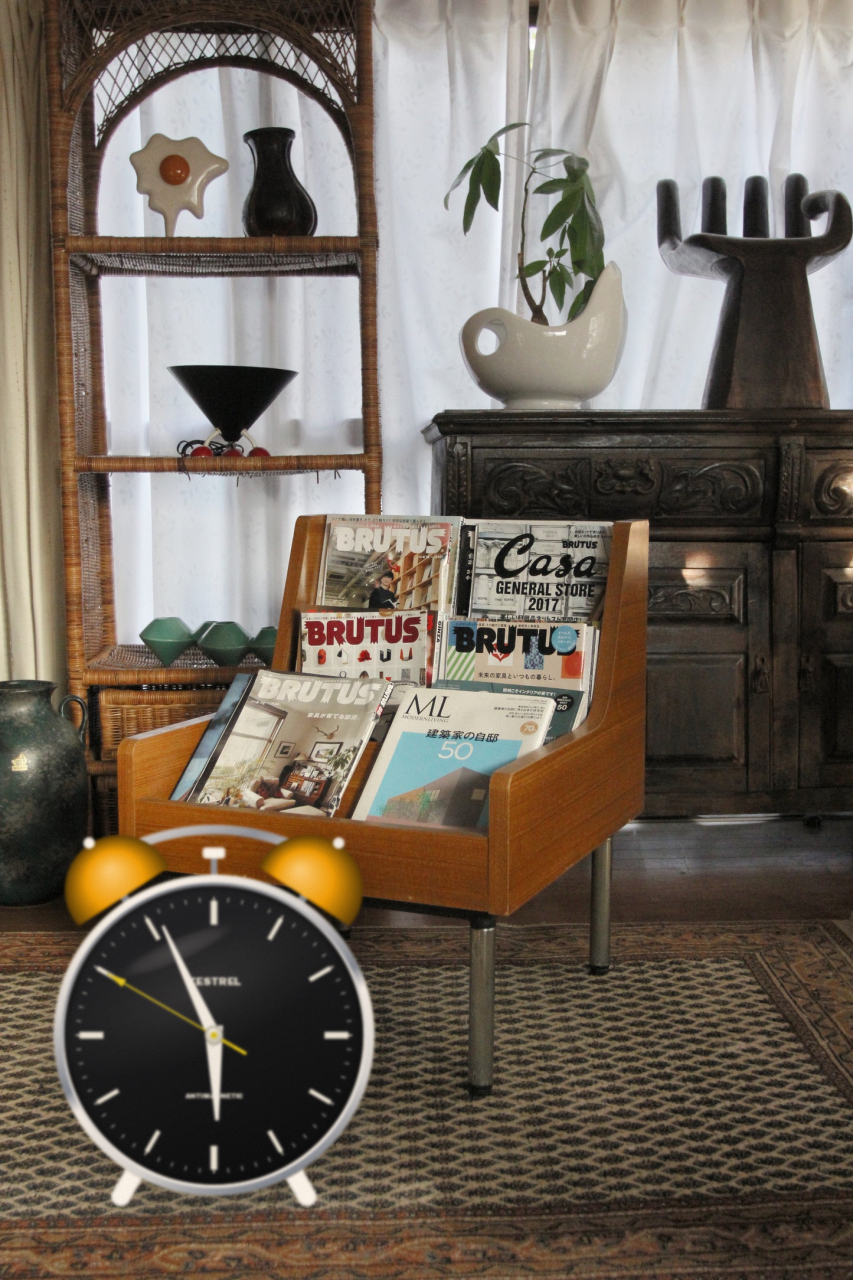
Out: 5:55:50
